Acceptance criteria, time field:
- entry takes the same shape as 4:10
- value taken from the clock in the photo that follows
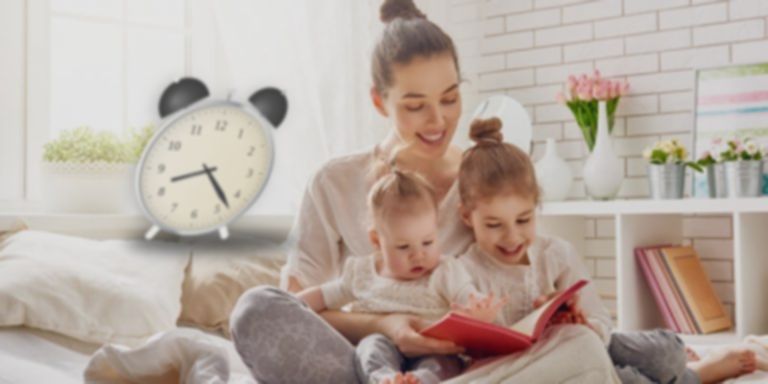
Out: 8:23
